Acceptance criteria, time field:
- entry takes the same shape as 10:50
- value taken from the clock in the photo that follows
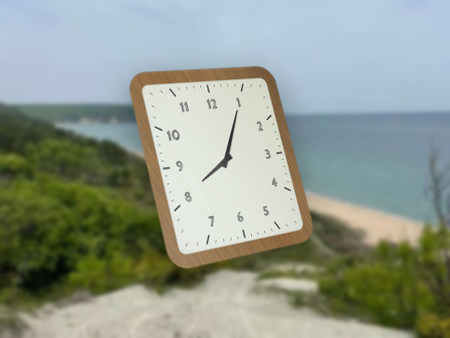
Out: 8:05
